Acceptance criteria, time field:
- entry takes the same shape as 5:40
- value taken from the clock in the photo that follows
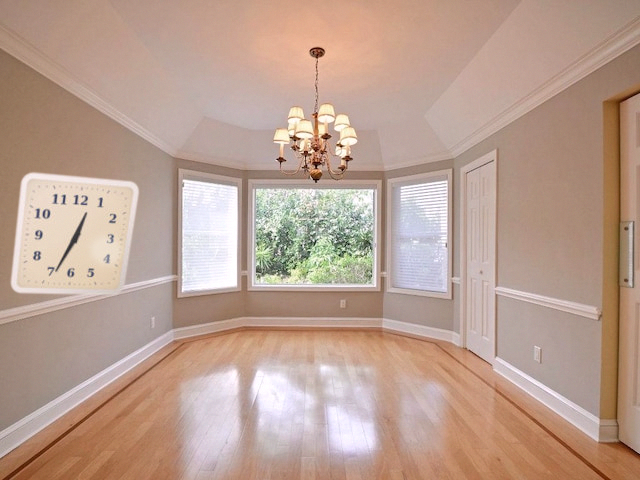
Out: 12:34
